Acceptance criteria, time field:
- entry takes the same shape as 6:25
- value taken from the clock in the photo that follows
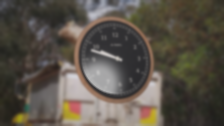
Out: 9:48
